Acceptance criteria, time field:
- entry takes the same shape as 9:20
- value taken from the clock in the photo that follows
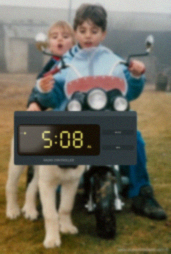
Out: 5:08
